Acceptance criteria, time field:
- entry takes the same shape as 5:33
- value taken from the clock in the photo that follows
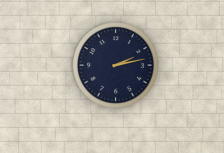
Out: 2:13
